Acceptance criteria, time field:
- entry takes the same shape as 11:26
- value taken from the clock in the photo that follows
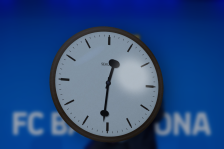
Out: 12:31
